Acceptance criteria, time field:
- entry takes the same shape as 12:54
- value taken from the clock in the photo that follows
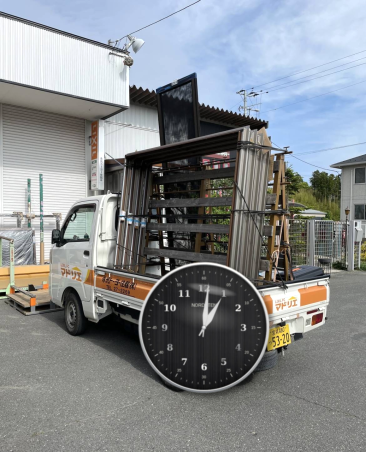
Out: 1:01
